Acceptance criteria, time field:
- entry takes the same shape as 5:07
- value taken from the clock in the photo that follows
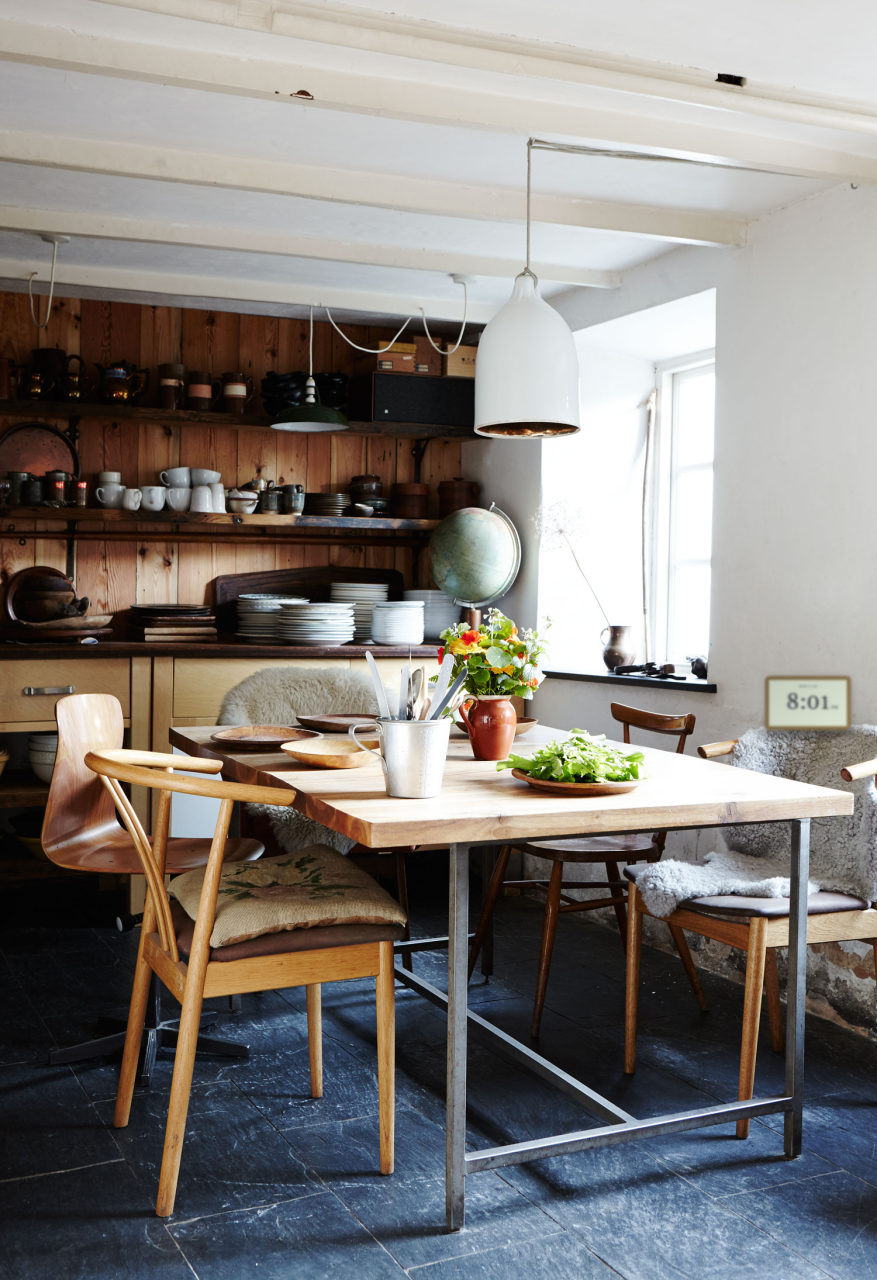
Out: 8:01
